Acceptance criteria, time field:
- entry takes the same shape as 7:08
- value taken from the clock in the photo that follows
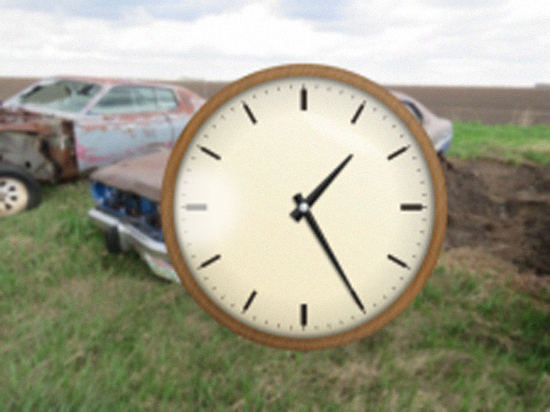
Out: 1:25
